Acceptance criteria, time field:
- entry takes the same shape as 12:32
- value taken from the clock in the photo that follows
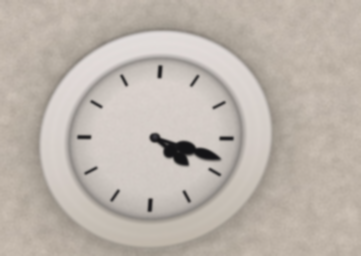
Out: 4:18
